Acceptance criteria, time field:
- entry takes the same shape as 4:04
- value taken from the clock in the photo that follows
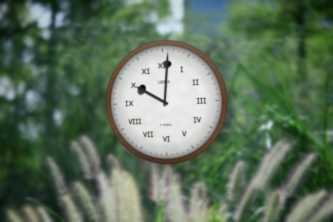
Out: 10:01
